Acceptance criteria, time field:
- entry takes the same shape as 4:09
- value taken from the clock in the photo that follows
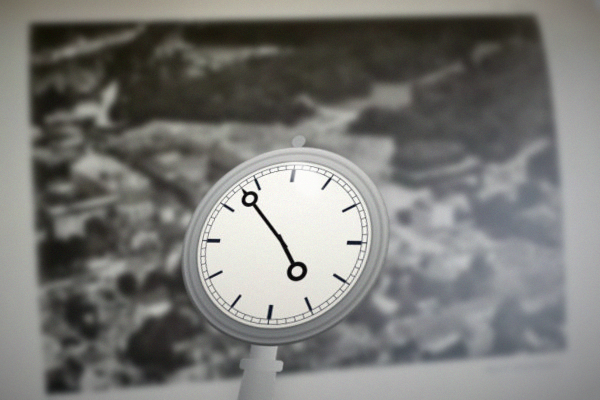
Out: 4:53
